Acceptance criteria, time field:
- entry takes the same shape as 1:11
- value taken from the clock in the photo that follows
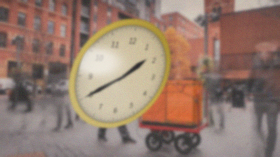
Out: 1:40
